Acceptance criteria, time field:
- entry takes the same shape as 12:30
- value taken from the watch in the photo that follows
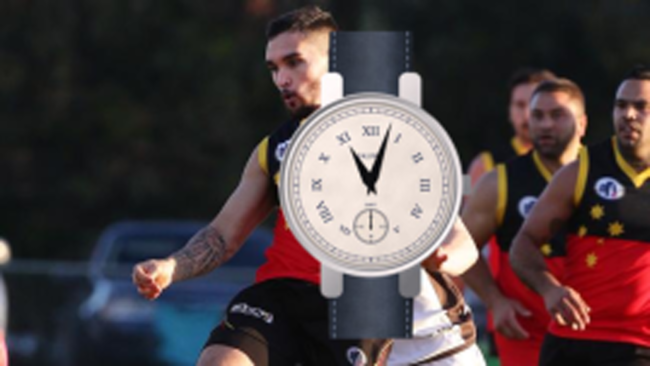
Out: 11:03
